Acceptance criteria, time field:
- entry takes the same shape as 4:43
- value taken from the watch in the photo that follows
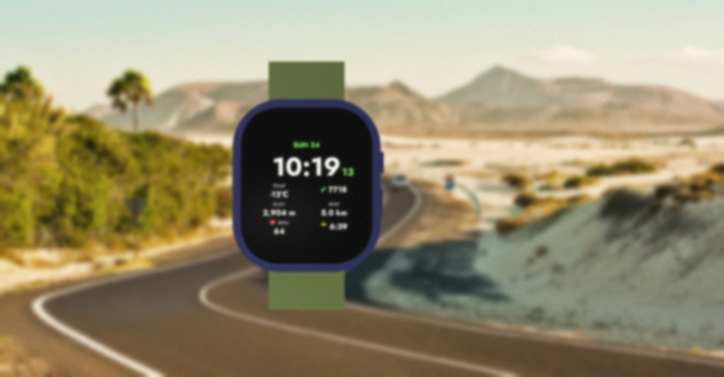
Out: 10:19
